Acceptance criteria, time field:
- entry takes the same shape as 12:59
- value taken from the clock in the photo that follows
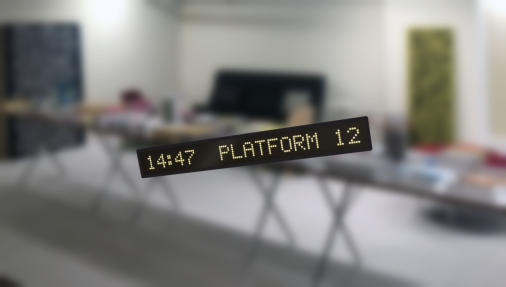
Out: 14:47
